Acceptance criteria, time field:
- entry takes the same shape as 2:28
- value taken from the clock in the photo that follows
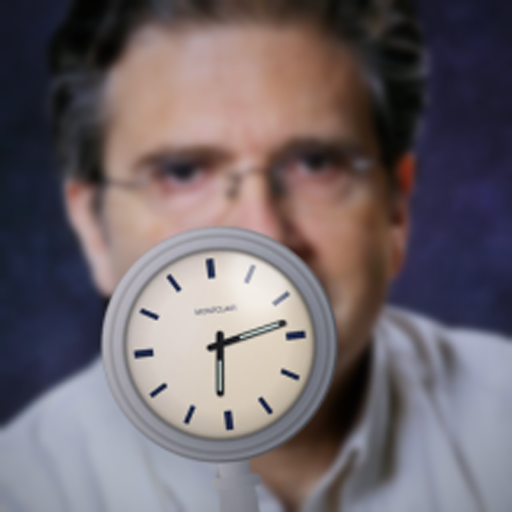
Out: 6:13
